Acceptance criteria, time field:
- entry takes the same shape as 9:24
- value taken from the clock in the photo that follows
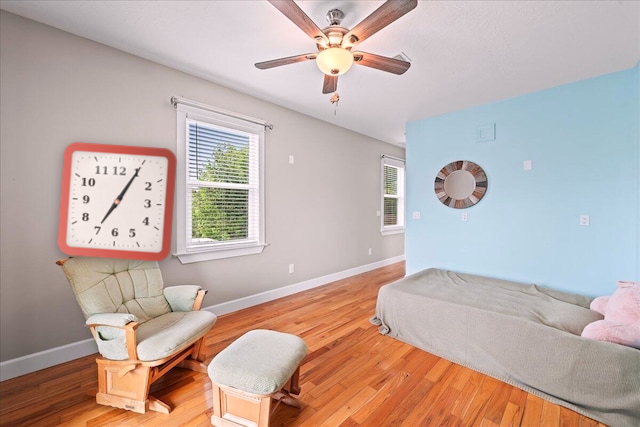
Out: 7:05
